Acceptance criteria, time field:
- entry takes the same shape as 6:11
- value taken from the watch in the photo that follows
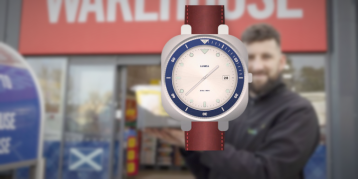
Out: 1:38
